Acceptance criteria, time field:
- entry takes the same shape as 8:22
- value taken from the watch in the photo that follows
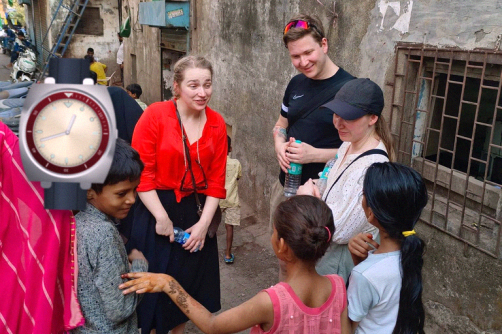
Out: 12:42
